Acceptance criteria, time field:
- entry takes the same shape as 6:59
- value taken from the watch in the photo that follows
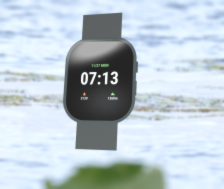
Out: 7:13
